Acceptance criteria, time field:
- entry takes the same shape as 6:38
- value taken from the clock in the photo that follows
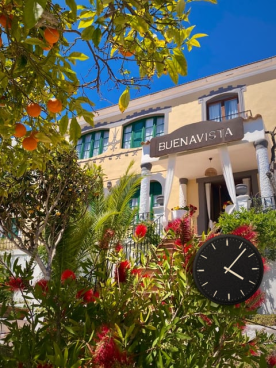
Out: 4:07
